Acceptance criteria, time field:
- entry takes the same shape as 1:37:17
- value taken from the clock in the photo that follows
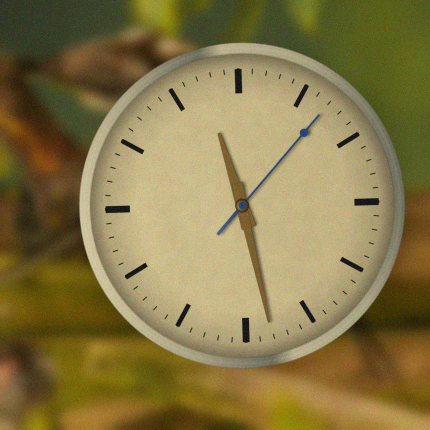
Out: 11:28:07
